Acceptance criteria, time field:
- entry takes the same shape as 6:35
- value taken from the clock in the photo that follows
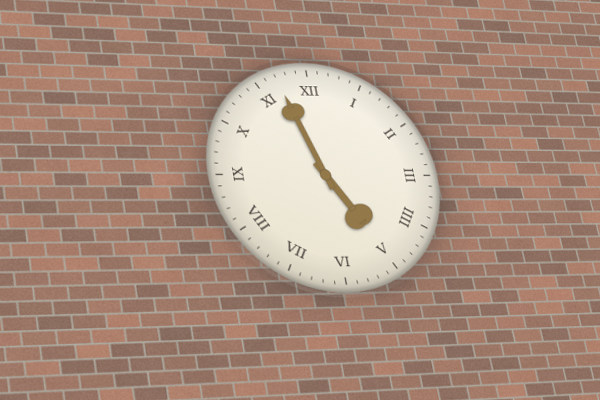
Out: 4:57
